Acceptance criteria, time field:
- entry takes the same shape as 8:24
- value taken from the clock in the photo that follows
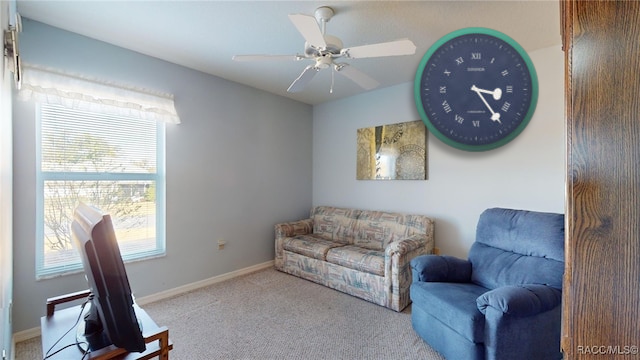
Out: 3:24
